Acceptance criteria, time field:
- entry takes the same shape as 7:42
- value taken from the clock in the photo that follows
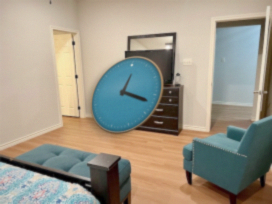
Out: 12:17
